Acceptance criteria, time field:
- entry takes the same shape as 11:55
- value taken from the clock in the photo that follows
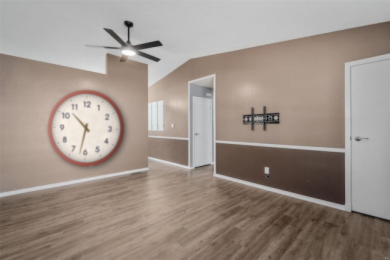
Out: 10:32
